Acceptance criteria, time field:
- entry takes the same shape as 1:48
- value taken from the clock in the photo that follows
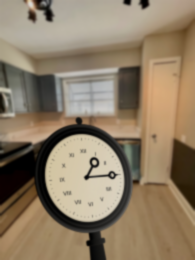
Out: 1:15
